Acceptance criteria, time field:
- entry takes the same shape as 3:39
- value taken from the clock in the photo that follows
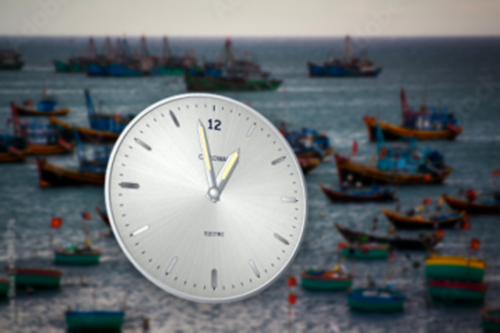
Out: 12:58
